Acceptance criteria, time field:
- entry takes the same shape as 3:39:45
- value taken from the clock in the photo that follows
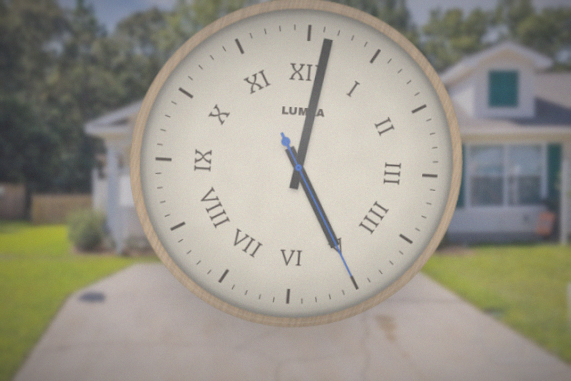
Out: 5:01:25
